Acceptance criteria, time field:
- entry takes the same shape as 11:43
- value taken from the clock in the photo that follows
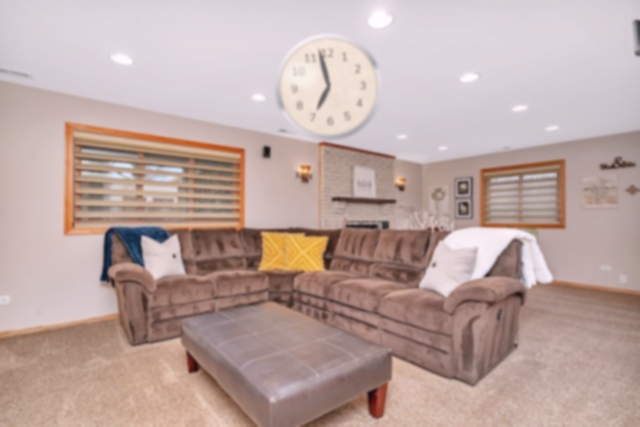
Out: 6:58
